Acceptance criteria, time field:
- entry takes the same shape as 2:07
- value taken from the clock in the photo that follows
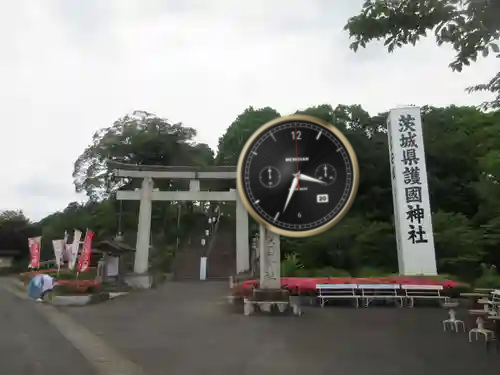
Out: 3:34
